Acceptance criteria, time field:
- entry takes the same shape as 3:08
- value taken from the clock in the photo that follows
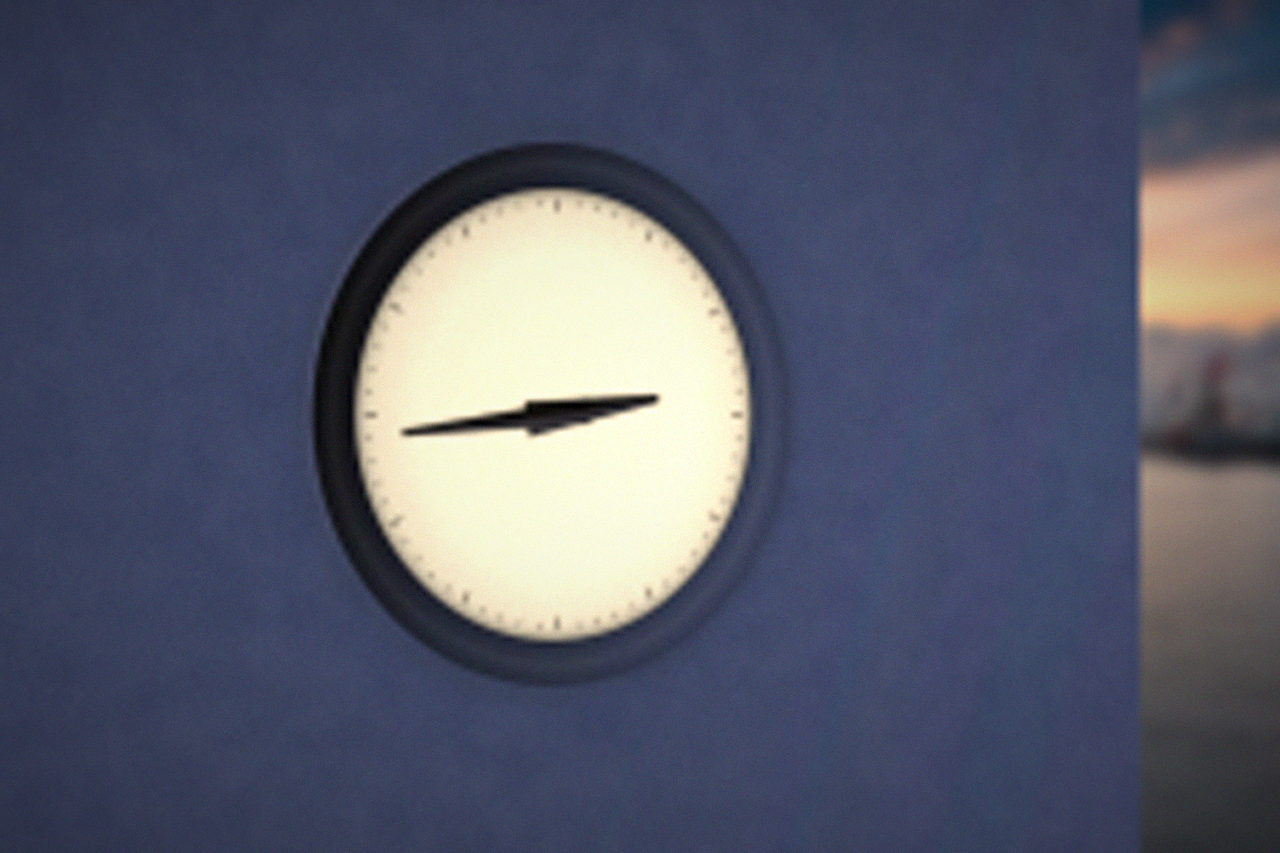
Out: 2:44
